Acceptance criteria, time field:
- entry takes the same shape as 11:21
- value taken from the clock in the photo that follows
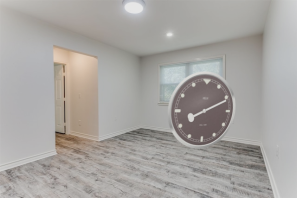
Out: 8:11
